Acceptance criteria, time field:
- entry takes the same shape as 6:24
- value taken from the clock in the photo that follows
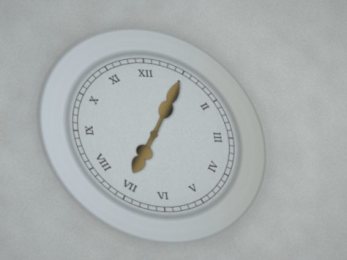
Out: 7:05
